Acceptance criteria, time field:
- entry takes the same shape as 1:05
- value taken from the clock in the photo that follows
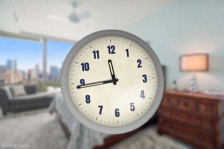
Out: 11:44
